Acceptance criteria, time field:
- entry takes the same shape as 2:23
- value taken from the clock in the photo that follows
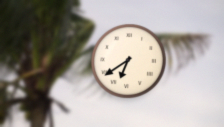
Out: 6:39
